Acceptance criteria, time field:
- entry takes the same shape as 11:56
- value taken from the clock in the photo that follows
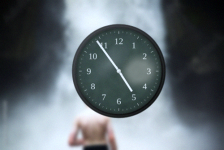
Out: 4:54
